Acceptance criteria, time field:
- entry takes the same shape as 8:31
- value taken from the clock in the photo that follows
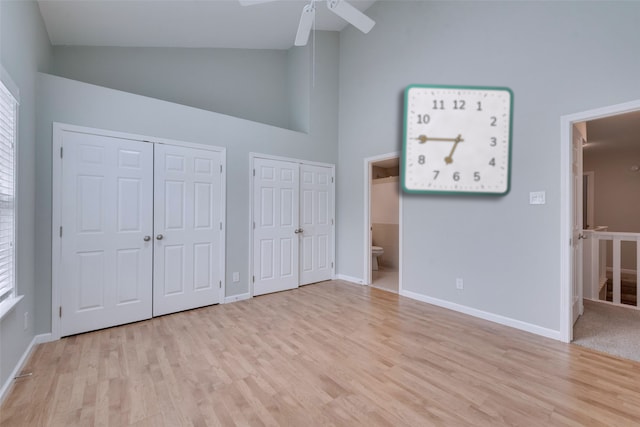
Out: 6:45
